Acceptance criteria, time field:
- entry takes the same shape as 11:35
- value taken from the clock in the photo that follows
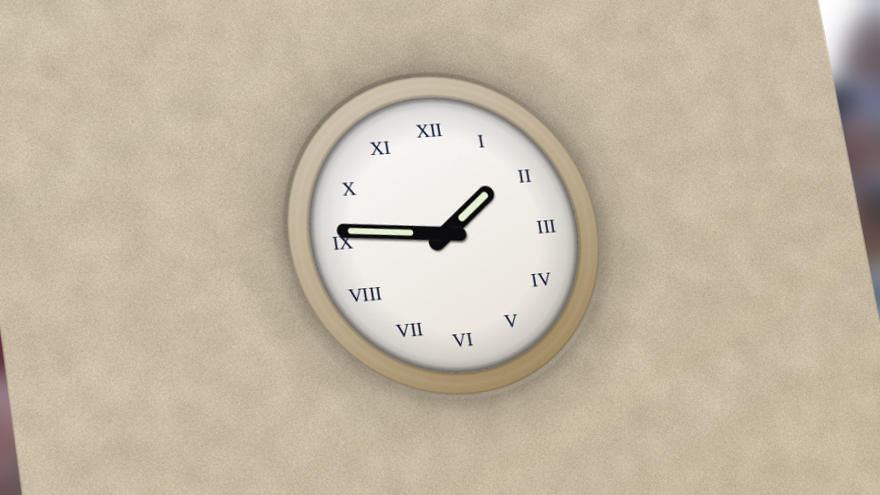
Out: 1:46
